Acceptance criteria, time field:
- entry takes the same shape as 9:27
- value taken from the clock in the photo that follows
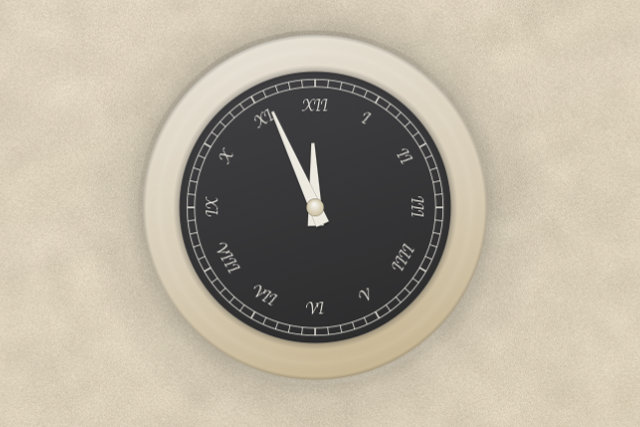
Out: 11:56
